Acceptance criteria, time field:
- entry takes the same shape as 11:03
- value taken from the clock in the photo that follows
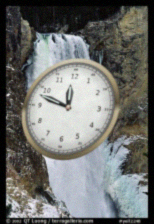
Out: 11:48
